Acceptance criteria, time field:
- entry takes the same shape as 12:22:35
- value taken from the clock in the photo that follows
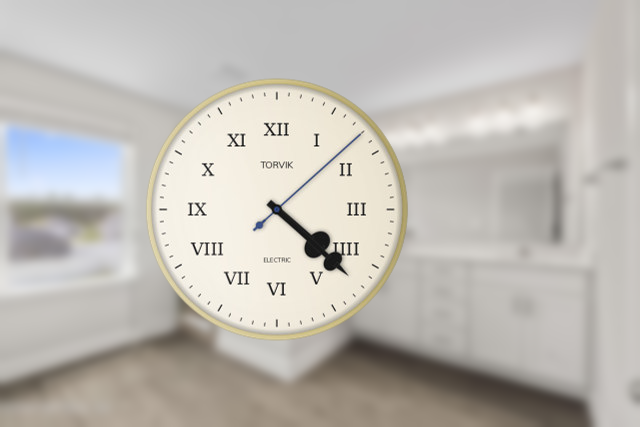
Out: 4:22:08
